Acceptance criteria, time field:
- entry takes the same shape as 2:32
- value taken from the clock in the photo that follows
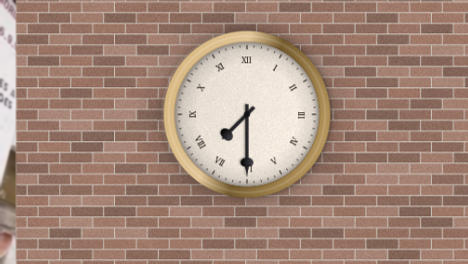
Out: 7:30
